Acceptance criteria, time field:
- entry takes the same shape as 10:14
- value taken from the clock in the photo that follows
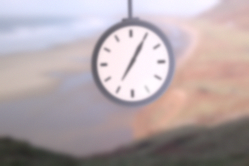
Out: 7:05
